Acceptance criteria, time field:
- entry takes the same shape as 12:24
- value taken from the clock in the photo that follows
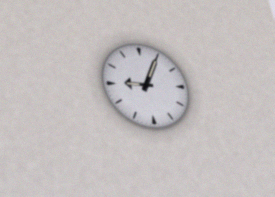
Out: 9:05
